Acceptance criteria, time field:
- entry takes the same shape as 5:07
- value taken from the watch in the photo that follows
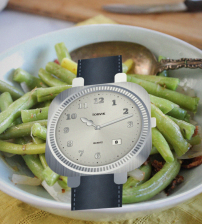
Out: 10:12
